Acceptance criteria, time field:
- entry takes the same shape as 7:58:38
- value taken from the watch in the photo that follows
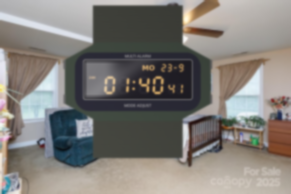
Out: 1:40:41
